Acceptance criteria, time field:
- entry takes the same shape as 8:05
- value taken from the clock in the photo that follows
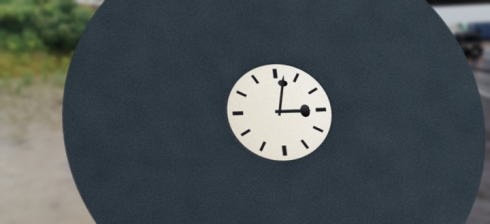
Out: 3:02
